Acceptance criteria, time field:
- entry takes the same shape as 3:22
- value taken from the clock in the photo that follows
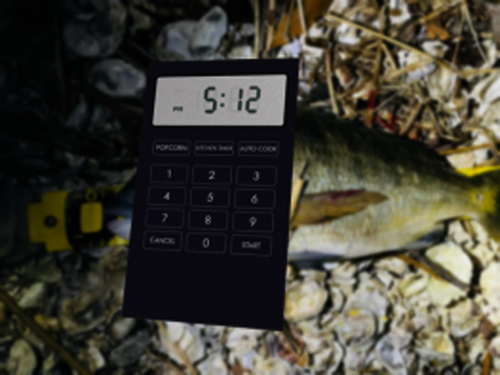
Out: 5:12
